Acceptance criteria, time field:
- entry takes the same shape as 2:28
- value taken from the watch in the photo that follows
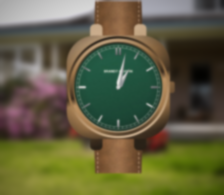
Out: 1:02
